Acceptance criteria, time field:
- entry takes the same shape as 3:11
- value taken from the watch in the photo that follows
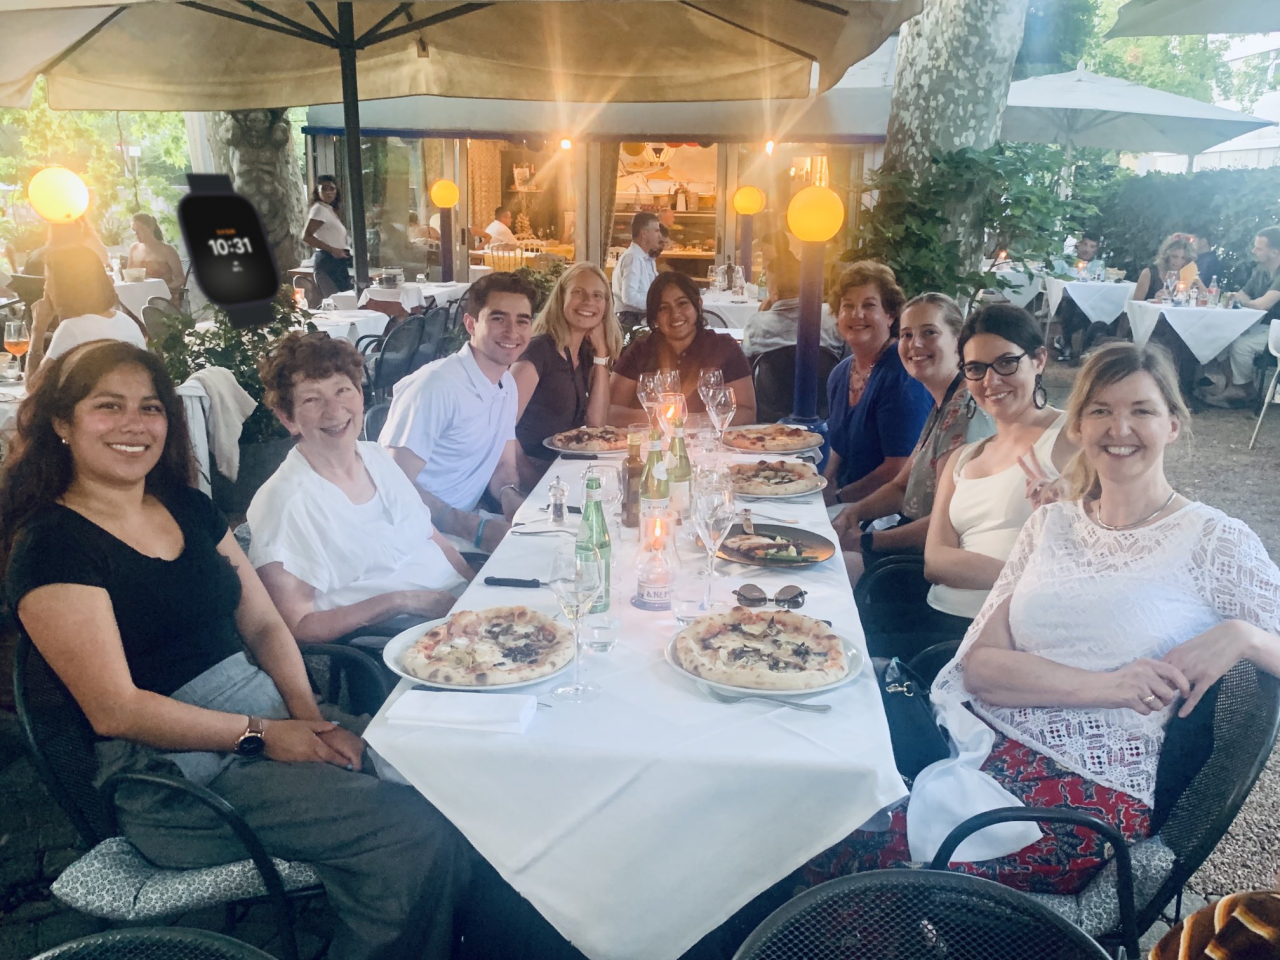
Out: 10:31
